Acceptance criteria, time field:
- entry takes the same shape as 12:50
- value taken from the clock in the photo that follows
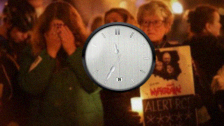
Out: 11:35
